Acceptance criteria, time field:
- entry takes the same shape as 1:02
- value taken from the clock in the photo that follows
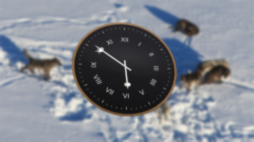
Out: 5:51
